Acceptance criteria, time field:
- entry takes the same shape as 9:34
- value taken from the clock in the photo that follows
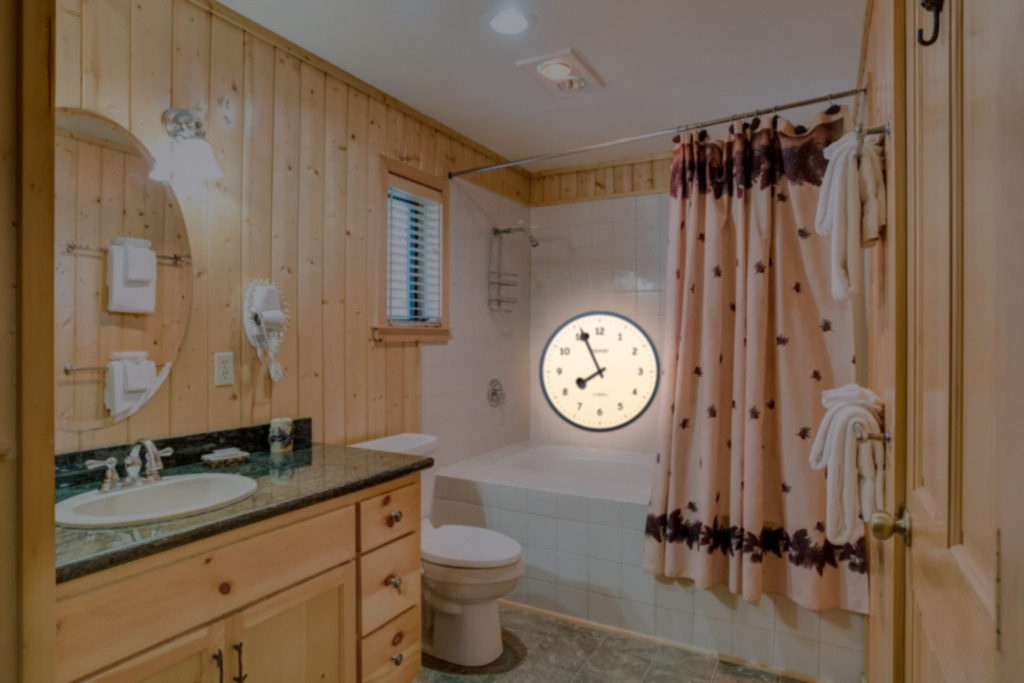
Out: 7:56
